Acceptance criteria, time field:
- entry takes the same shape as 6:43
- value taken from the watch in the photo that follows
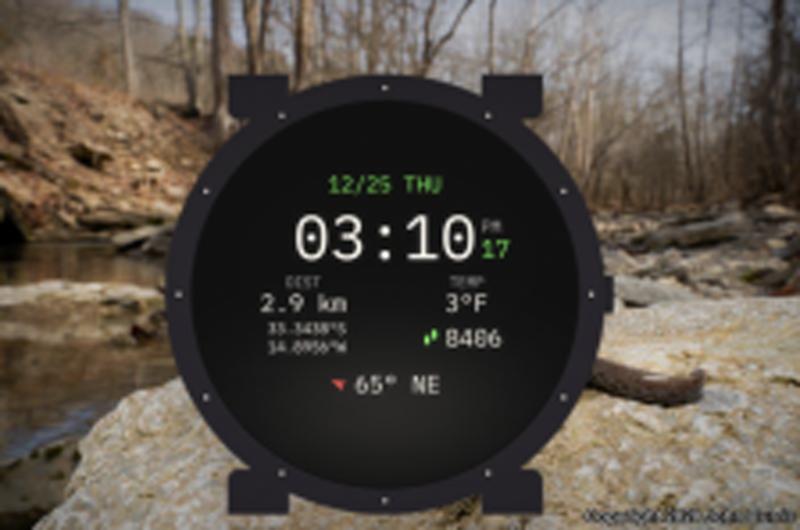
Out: 3:10
